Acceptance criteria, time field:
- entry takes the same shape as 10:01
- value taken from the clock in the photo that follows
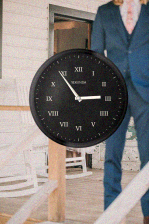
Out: 2:54
